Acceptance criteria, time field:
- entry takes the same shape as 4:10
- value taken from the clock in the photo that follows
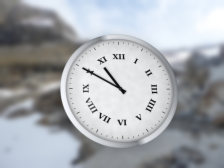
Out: 10:50
